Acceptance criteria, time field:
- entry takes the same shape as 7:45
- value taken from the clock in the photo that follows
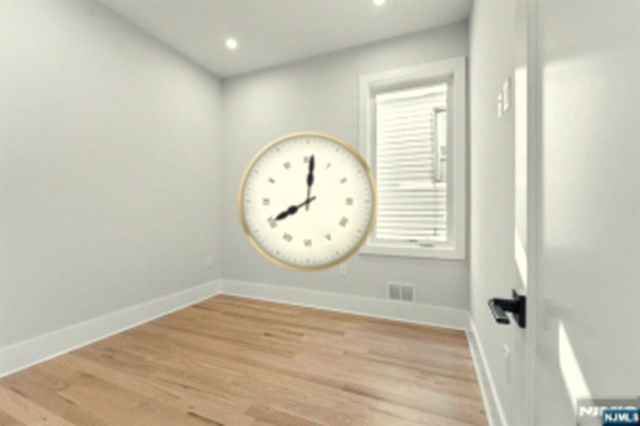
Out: 8:01
